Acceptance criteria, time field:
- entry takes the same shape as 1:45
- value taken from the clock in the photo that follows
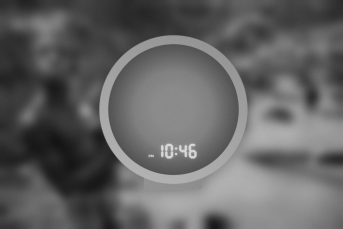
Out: 10:46
